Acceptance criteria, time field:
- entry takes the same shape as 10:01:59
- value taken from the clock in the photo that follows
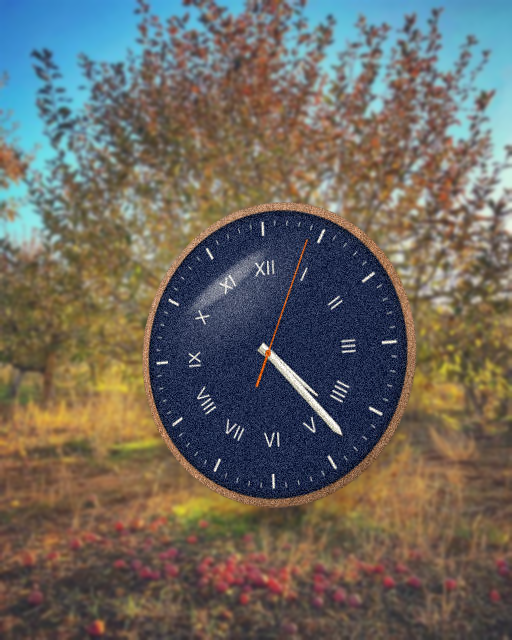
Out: 4:23:04
